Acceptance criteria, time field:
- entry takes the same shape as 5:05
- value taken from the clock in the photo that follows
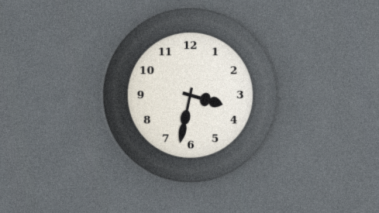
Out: 3:32
